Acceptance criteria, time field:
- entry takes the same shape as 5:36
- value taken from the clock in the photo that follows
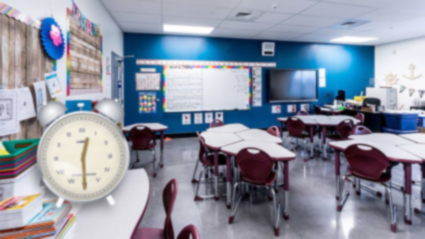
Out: 12:30
